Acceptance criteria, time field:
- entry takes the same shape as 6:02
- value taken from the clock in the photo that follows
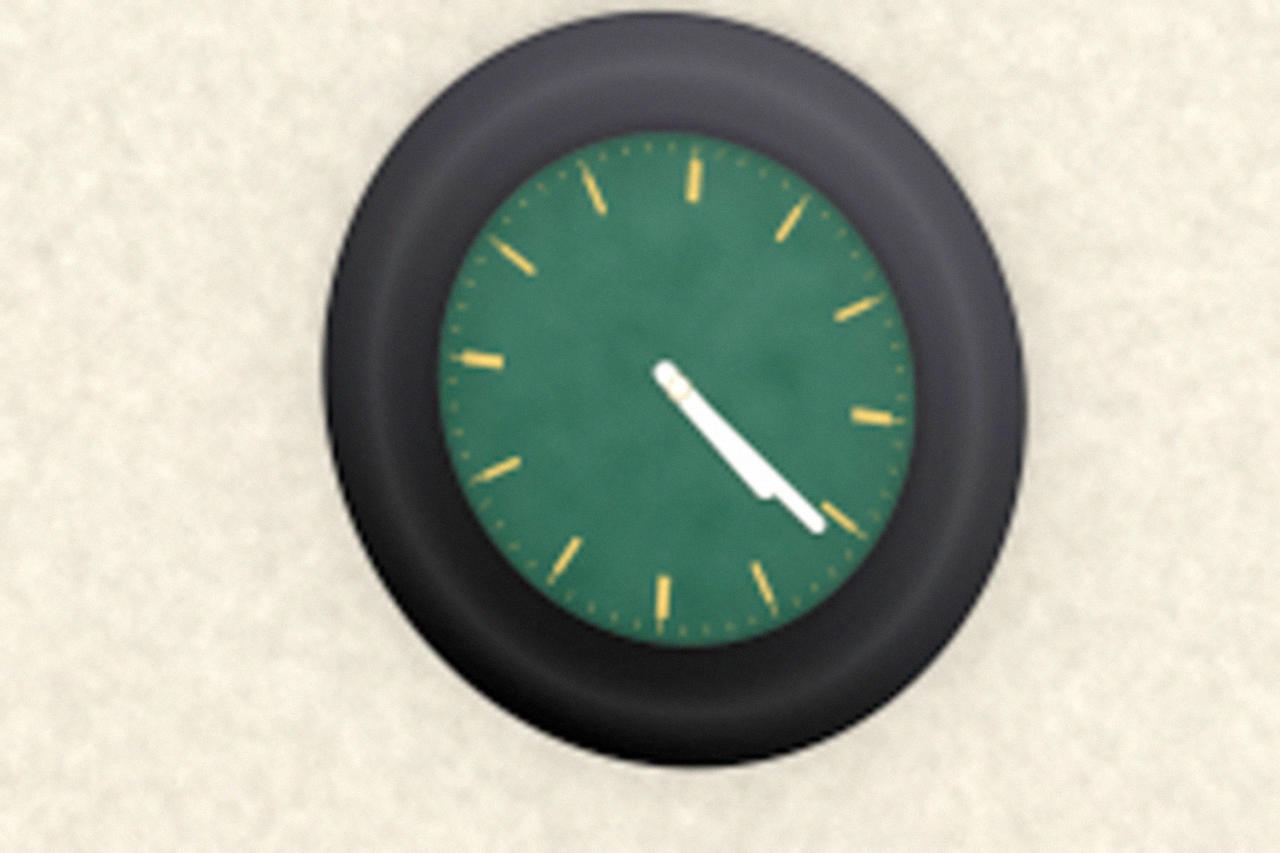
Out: 4:21
